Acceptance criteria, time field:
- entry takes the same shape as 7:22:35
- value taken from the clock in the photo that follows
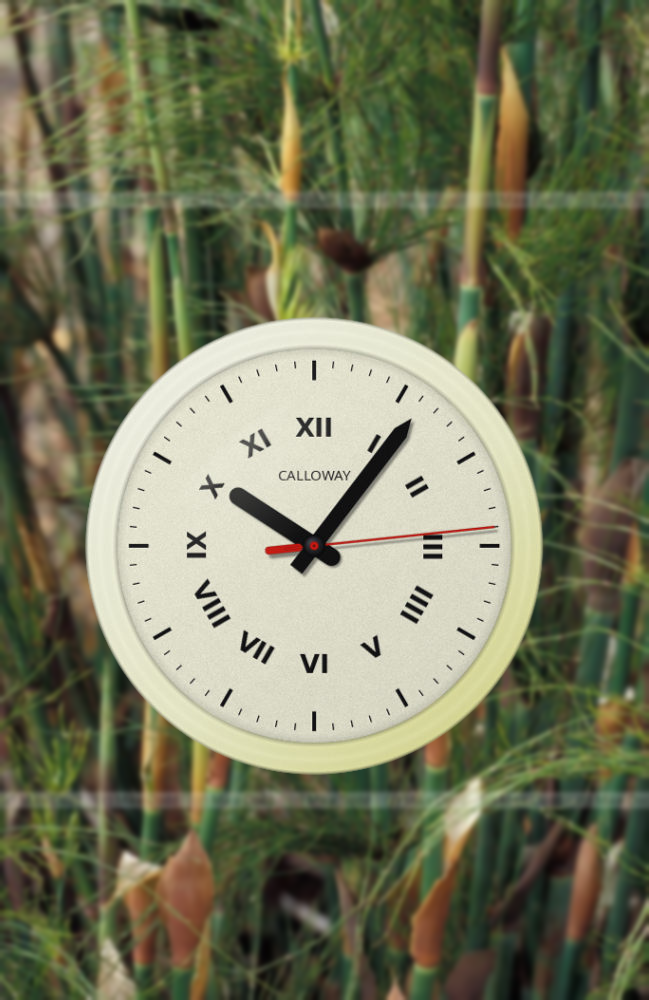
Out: 10:06:14
